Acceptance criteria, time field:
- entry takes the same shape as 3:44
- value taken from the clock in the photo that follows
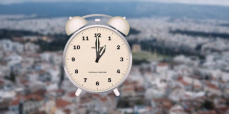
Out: 1:00
